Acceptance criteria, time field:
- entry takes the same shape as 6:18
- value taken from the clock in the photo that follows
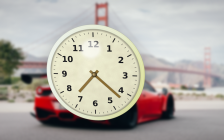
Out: 7:22
